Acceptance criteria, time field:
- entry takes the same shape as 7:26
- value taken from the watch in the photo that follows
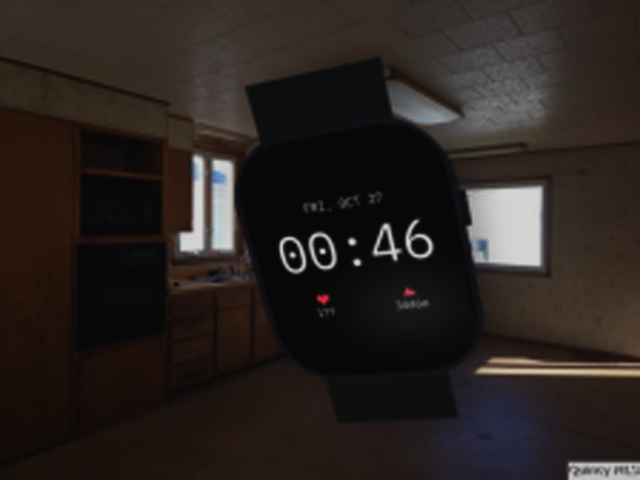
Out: 0:46
